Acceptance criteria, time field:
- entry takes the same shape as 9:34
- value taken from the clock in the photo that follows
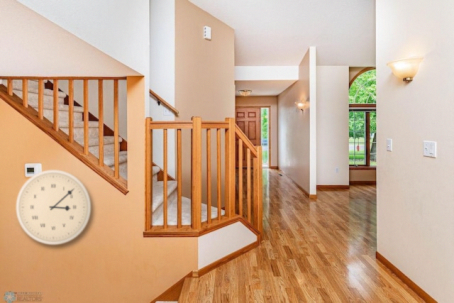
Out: 3:08
